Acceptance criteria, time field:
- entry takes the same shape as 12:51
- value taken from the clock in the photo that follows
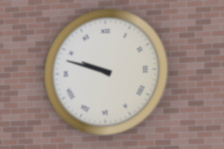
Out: 9:48
